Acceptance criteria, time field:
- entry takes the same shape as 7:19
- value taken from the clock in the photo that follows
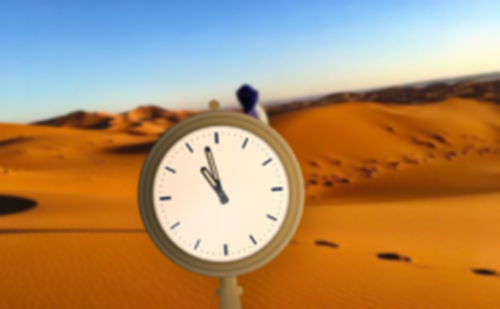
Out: 10:58
